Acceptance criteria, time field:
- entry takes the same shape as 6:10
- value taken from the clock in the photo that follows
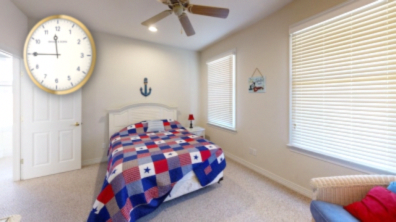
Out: 11:45
